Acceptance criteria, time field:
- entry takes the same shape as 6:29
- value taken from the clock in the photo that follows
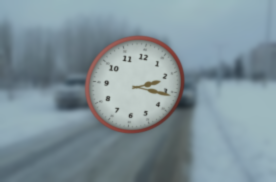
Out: 2:16
